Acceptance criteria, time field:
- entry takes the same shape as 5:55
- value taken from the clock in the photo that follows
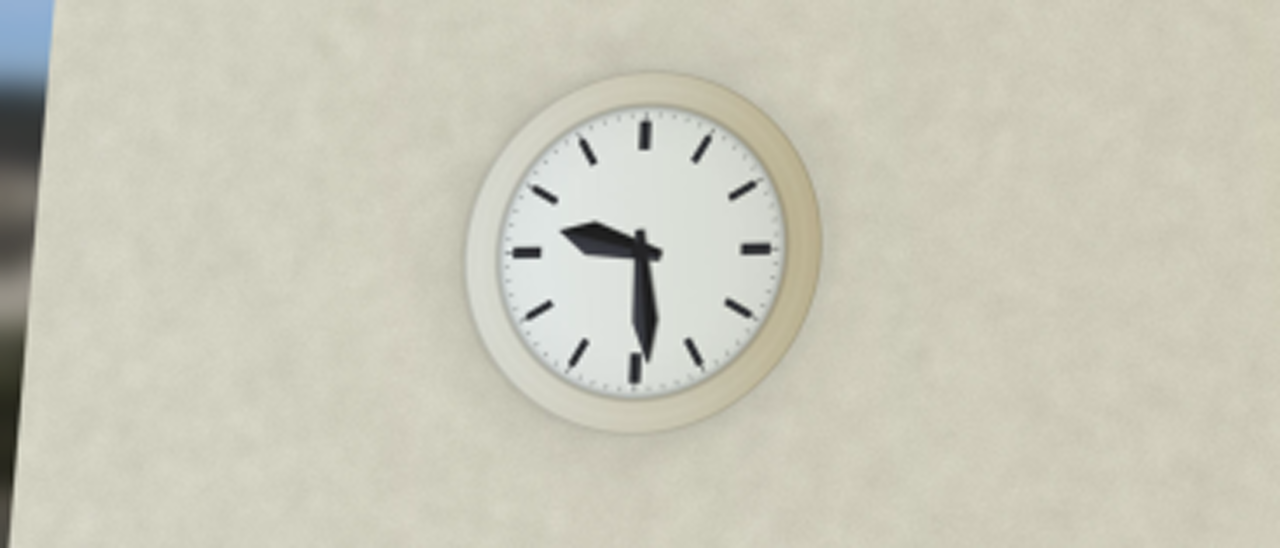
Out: 9:29
